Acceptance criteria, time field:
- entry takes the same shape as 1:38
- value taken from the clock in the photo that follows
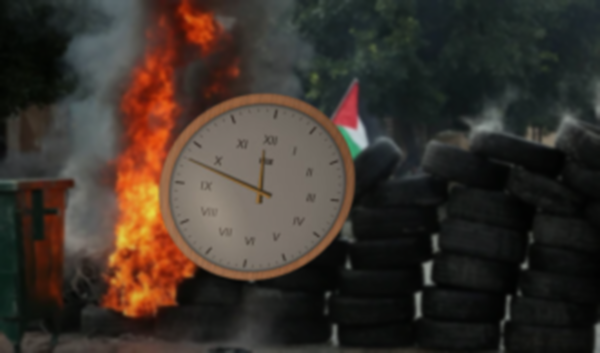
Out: 11:48
